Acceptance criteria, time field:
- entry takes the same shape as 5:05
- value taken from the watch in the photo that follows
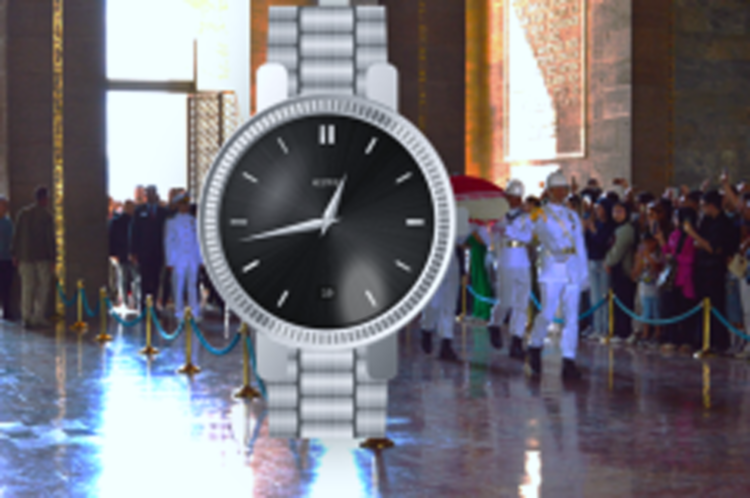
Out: 12:43
